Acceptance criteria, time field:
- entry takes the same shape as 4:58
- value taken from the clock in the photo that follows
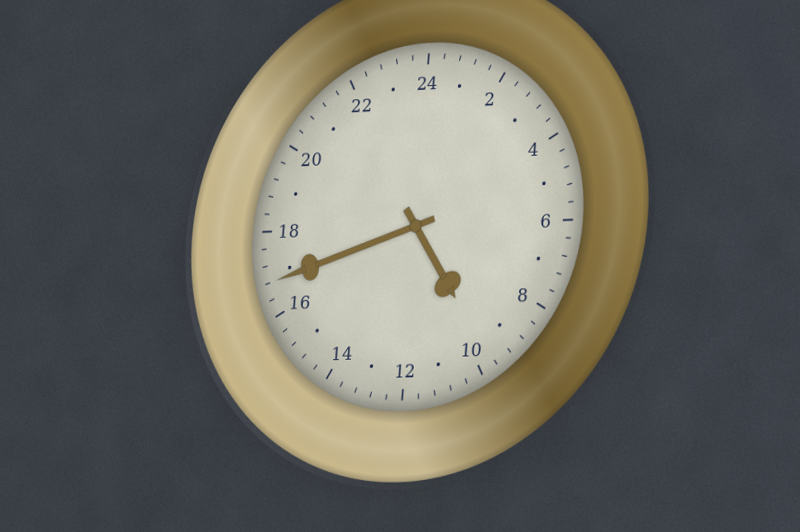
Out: 9:42
